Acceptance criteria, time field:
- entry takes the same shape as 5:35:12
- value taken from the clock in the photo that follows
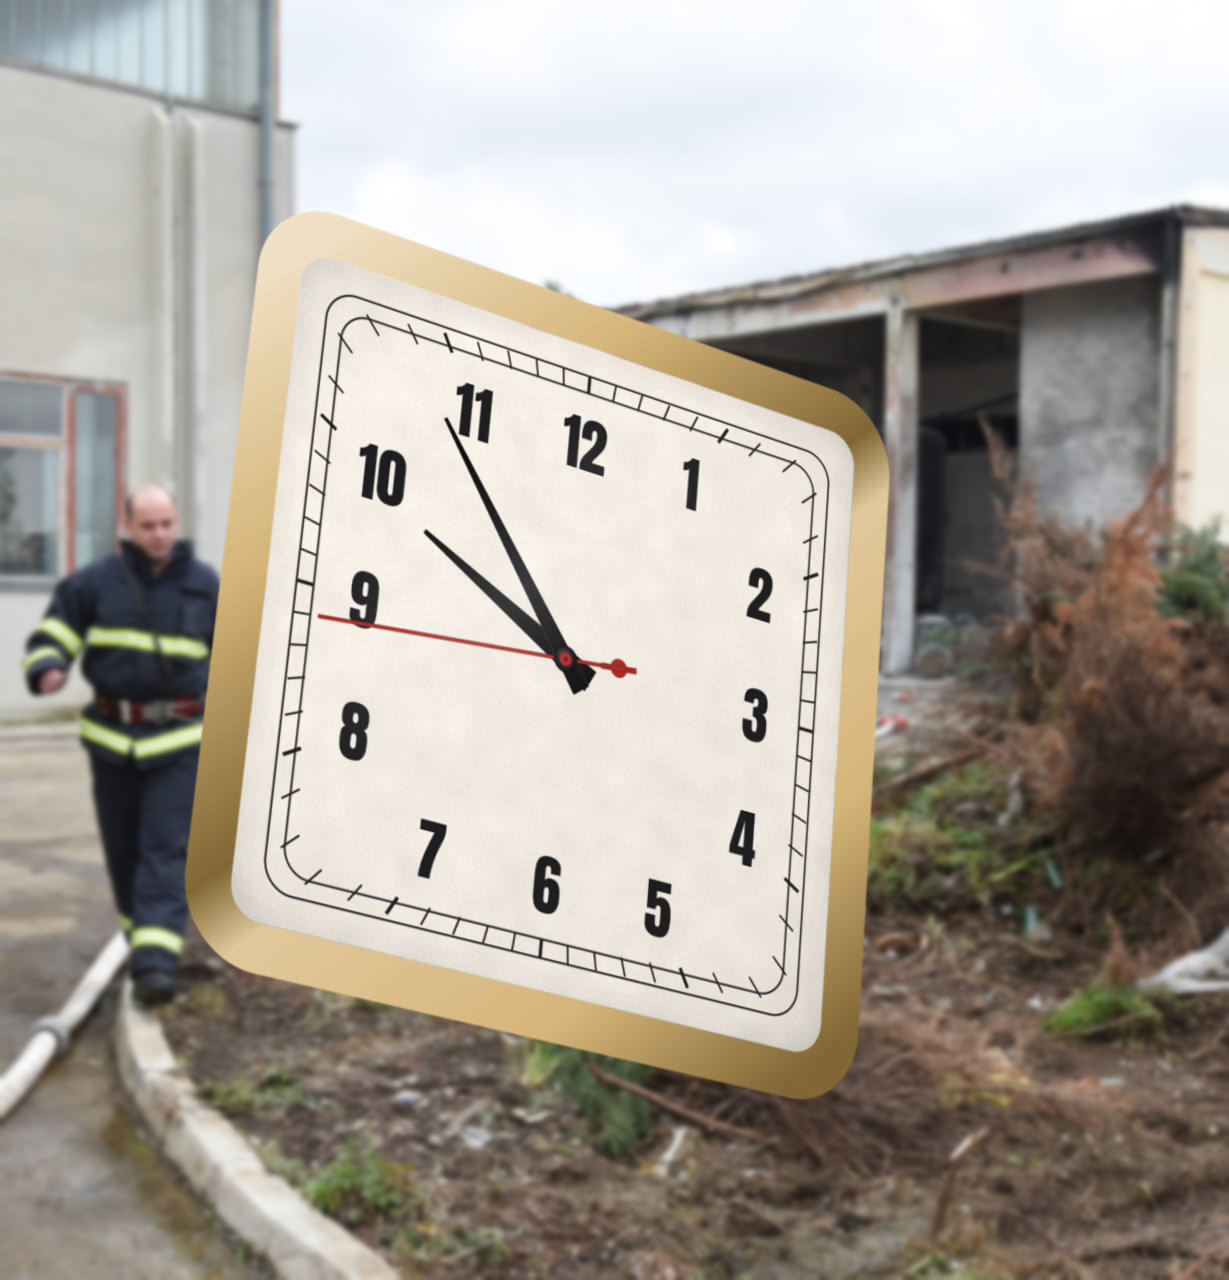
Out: 9:53:44
